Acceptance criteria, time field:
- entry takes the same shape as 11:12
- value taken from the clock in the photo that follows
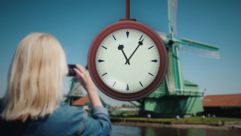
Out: 11:06
